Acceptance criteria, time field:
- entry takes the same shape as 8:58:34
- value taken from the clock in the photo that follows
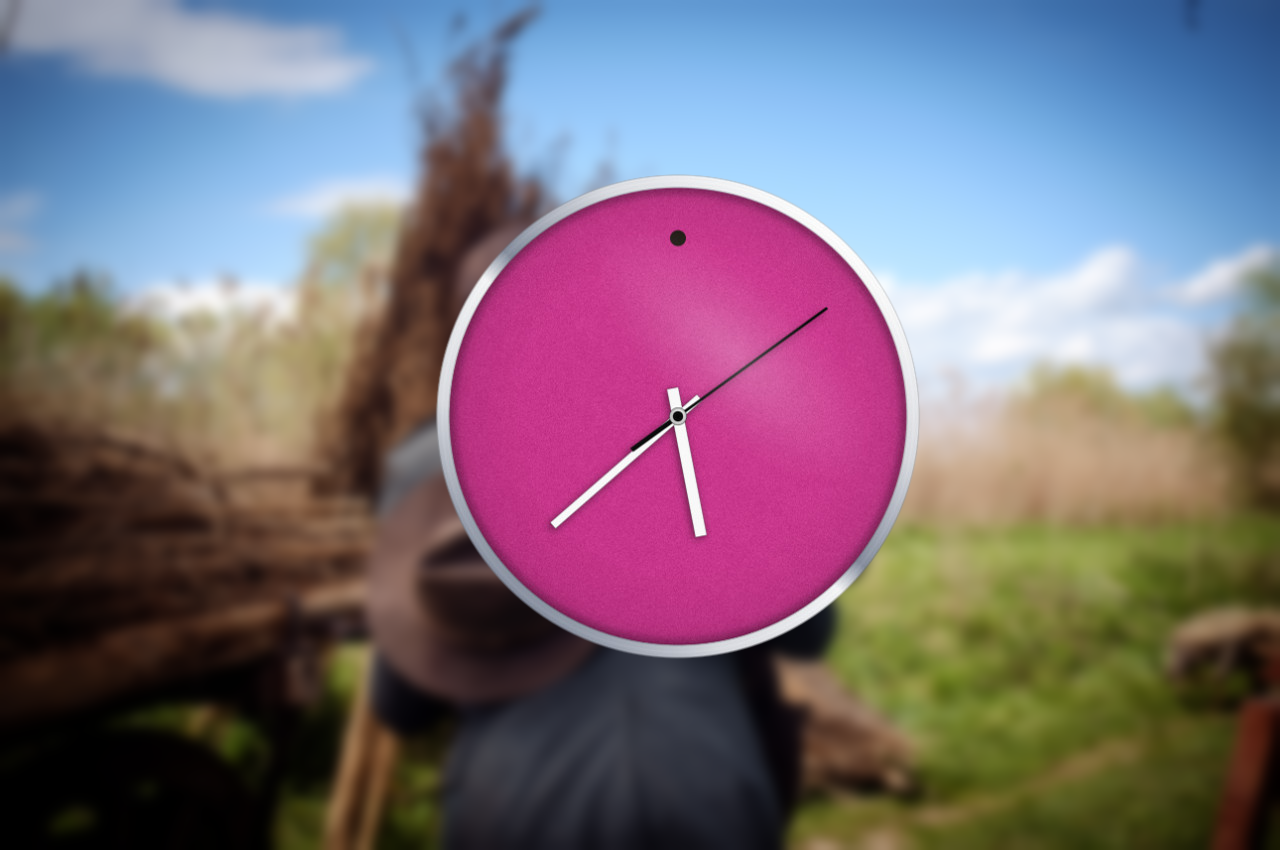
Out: 5:38:09
